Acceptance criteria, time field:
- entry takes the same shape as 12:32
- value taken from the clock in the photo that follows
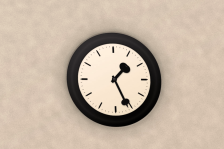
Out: 1:26
